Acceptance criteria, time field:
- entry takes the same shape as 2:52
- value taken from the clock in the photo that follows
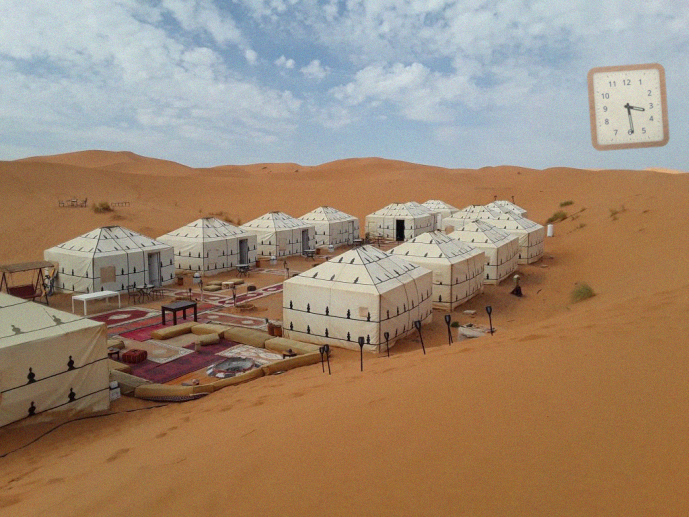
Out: 3:29
